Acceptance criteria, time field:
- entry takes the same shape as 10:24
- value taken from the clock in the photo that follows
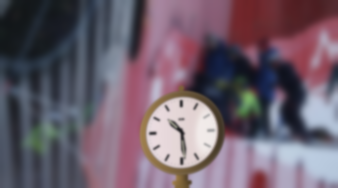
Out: 10:29
